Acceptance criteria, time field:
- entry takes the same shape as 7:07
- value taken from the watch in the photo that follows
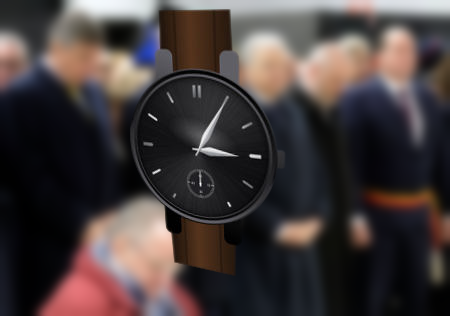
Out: 3:05
